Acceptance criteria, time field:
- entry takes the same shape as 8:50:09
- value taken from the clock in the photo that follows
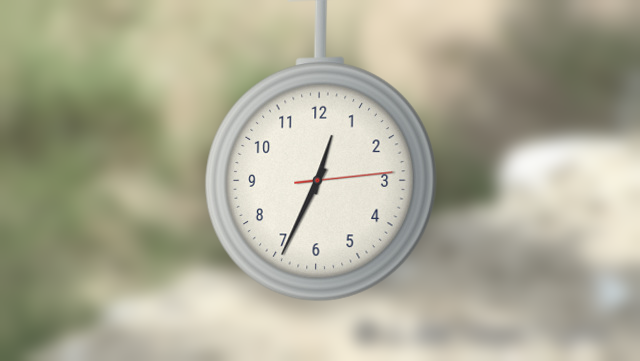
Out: 12:34:14
